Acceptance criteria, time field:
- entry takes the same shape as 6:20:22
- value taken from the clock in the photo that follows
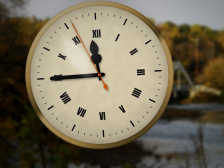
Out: 11:44:56
